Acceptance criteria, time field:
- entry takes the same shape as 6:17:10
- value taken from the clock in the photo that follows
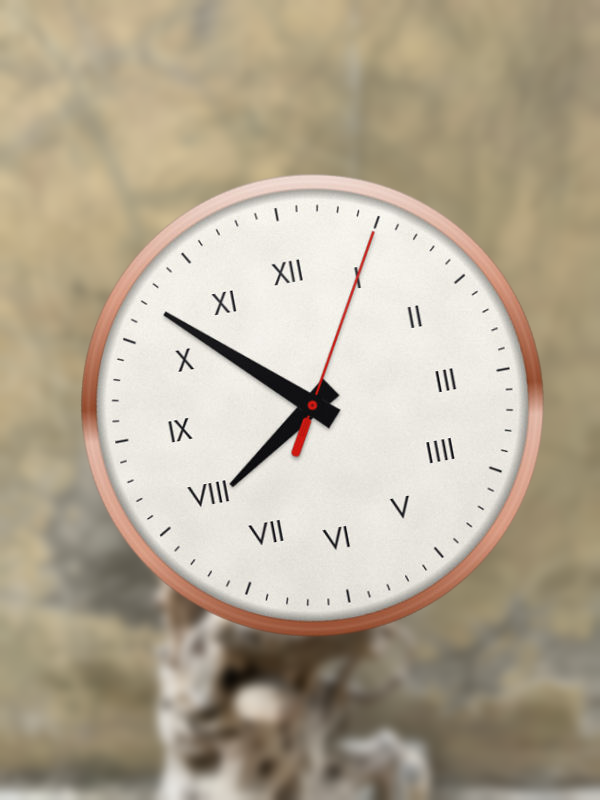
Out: 7:52:05
